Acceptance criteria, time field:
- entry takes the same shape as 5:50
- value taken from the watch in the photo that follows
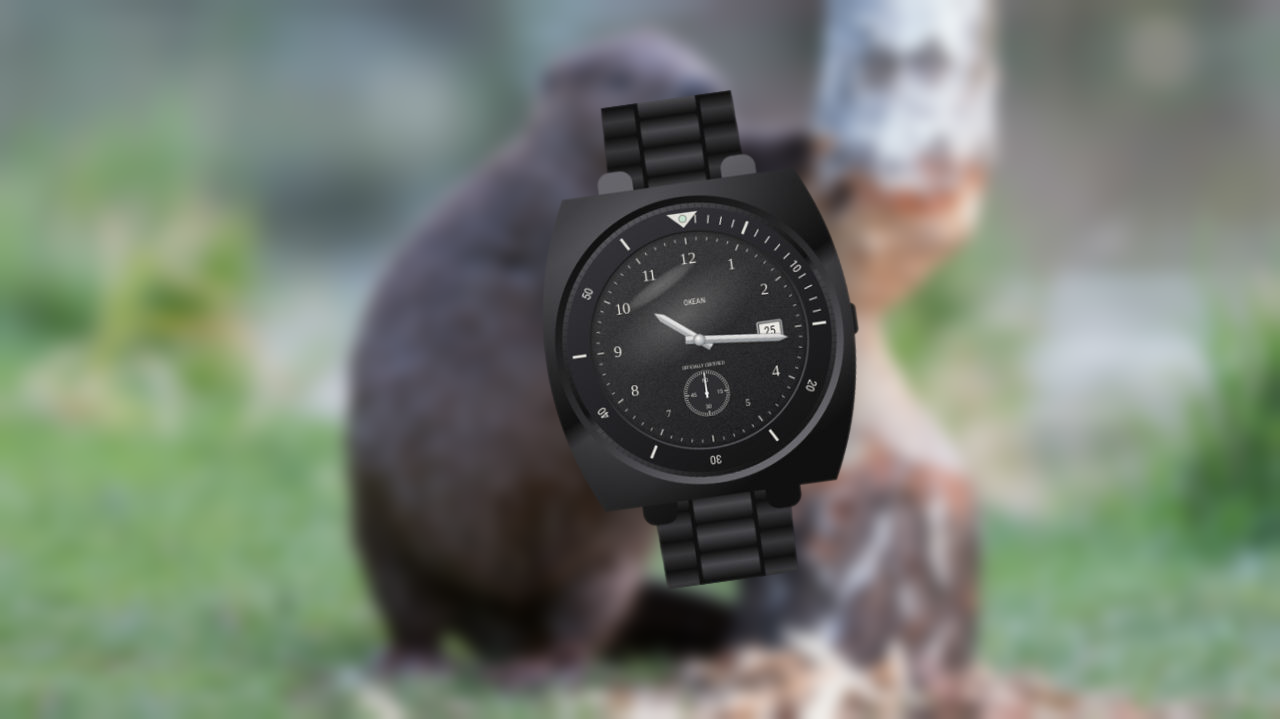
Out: 10:16
